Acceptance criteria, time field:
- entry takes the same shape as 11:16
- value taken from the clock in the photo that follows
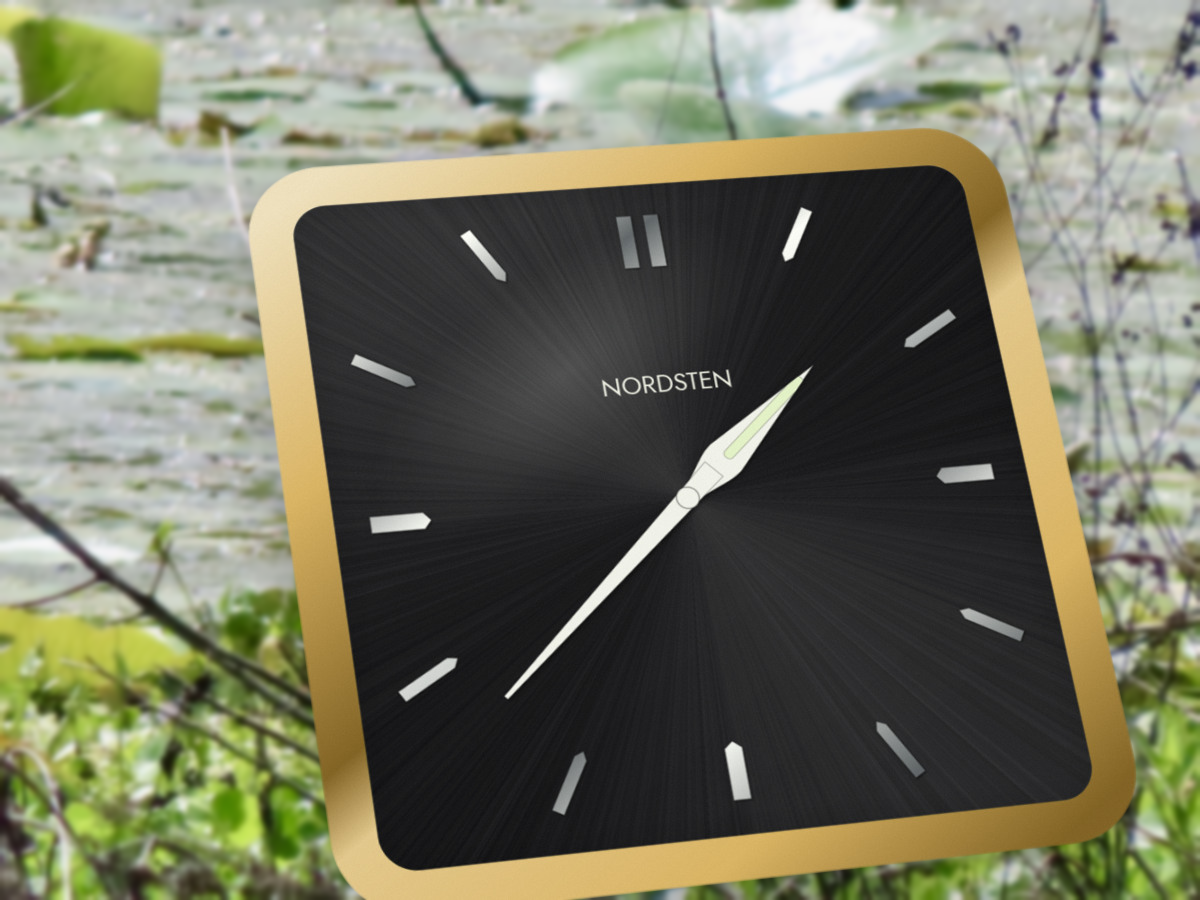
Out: 1:38
